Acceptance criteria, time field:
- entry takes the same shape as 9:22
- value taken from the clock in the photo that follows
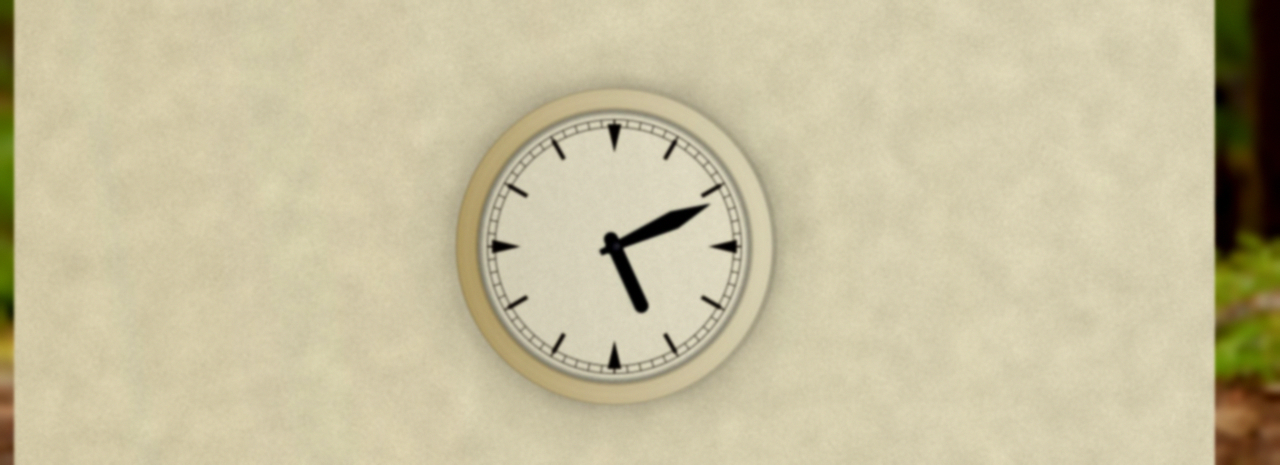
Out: 5:11
